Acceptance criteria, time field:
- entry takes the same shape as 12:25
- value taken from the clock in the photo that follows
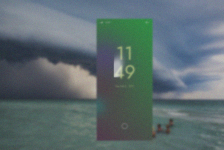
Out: 11:49
